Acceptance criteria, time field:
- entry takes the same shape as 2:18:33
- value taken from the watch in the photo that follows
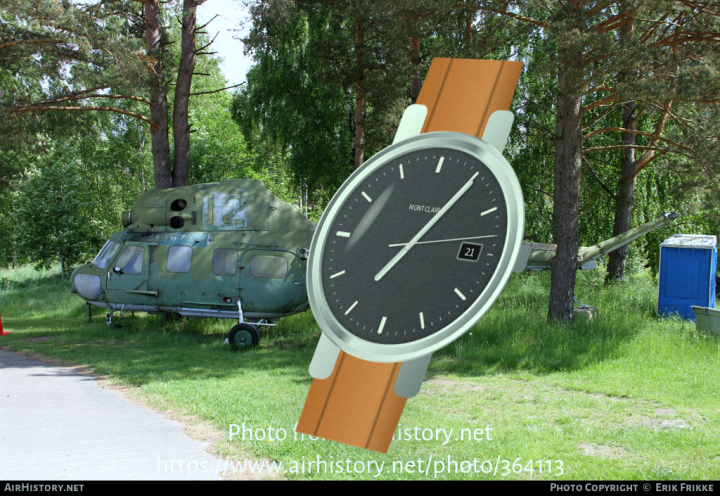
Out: 7:05:13
